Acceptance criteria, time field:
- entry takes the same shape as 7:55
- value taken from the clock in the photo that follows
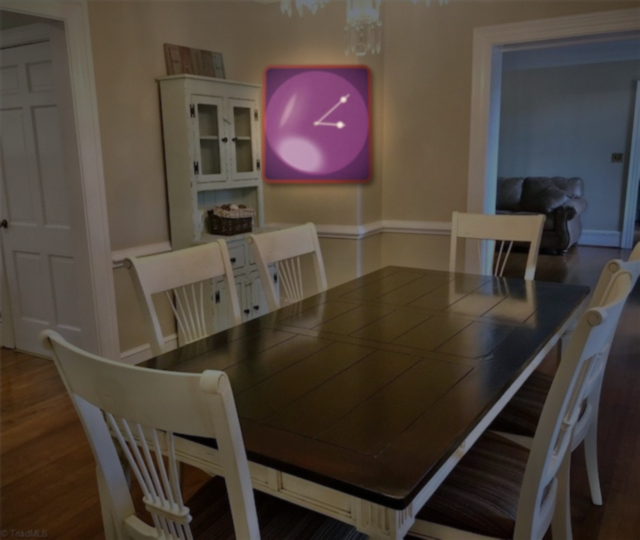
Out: 3:08
